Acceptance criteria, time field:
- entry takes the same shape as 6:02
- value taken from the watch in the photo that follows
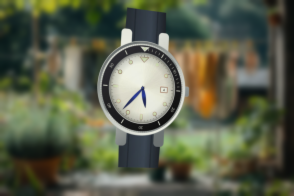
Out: 5:37
